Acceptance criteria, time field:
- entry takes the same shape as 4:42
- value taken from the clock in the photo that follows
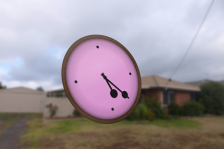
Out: 5:23
